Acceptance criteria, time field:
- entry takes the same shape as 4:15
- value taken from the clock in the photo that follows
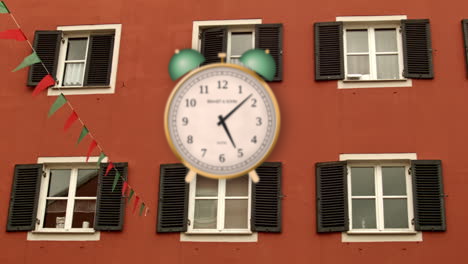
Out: 5:08
